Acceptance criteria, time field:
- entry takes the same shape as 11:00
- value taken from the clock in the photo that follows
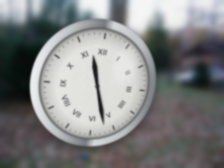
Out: 11:27
